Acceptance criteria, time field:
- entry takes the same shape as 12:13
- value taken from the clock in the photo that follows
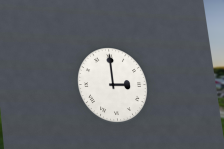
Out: 3:00
